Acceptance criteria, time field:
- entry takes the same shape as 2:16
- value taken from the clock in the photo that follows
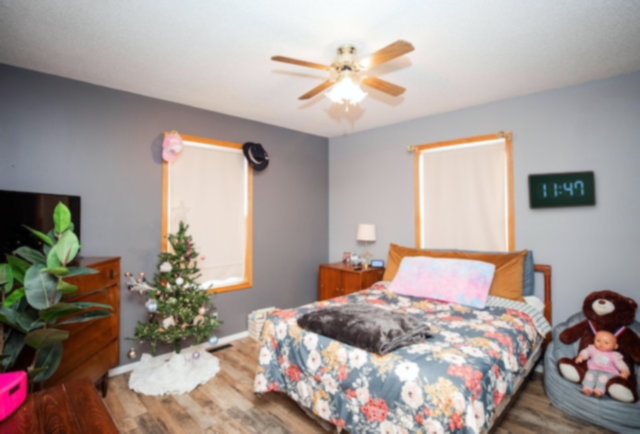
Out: 11:47
